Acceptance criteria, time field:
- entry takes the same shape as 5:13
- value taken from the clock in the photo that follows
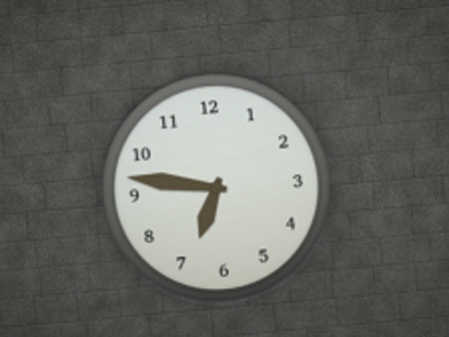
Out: 6:47
